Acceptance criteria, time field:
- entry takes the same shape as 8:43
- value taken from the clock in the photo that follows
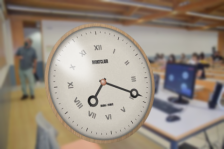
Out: 7:19
